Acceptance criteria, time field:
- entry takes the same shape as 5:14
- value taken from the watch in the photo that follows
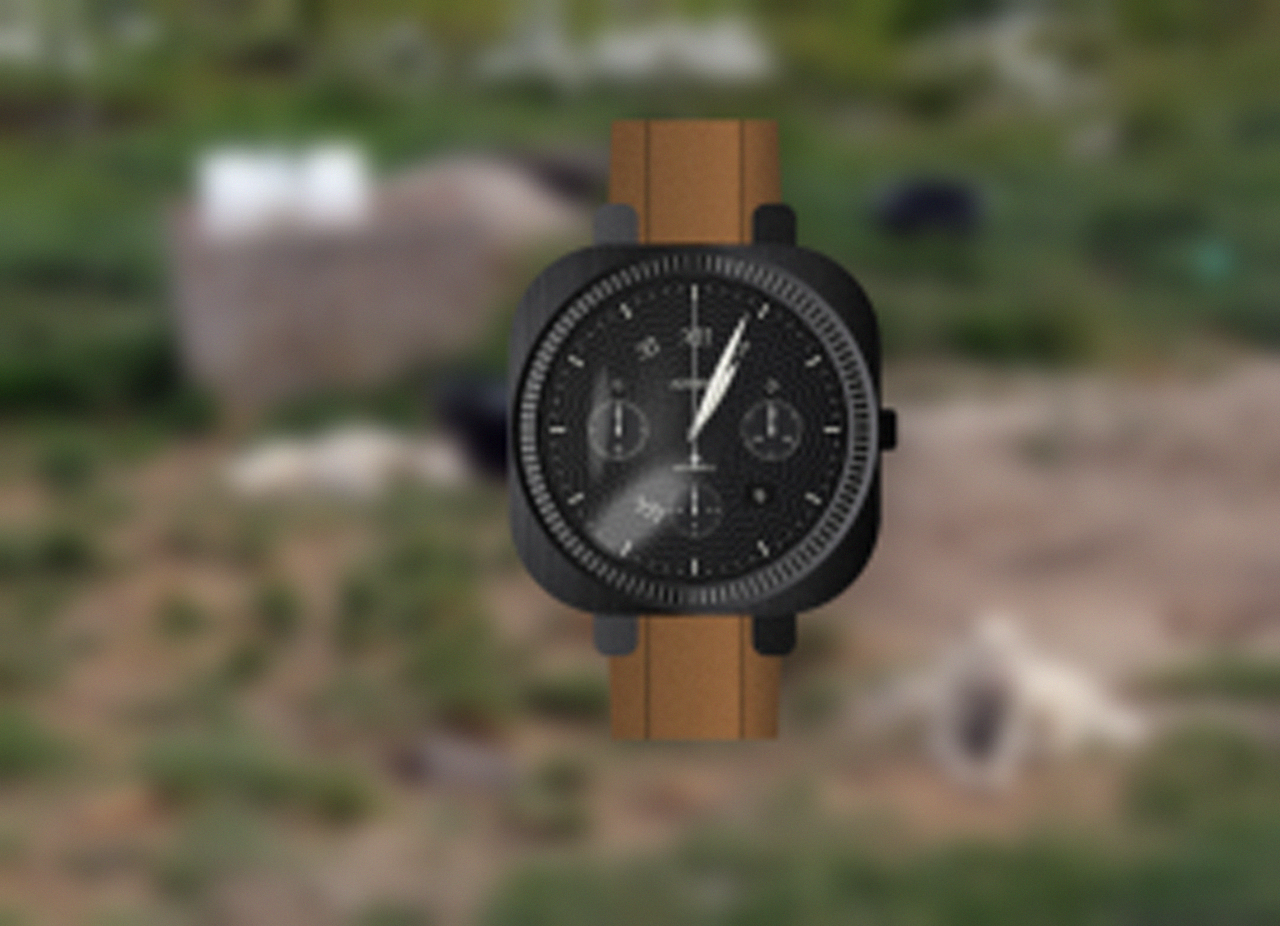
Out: 1:04
